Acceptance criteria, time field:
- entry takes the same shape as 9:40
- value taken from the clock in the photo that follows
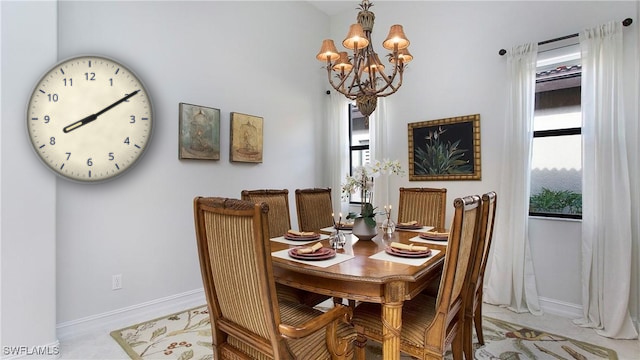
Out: 8:10
